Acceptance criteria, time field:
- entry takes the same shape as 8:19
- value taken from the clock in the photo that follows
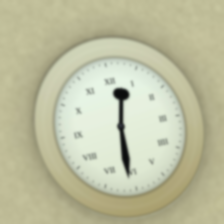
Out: 12:31
